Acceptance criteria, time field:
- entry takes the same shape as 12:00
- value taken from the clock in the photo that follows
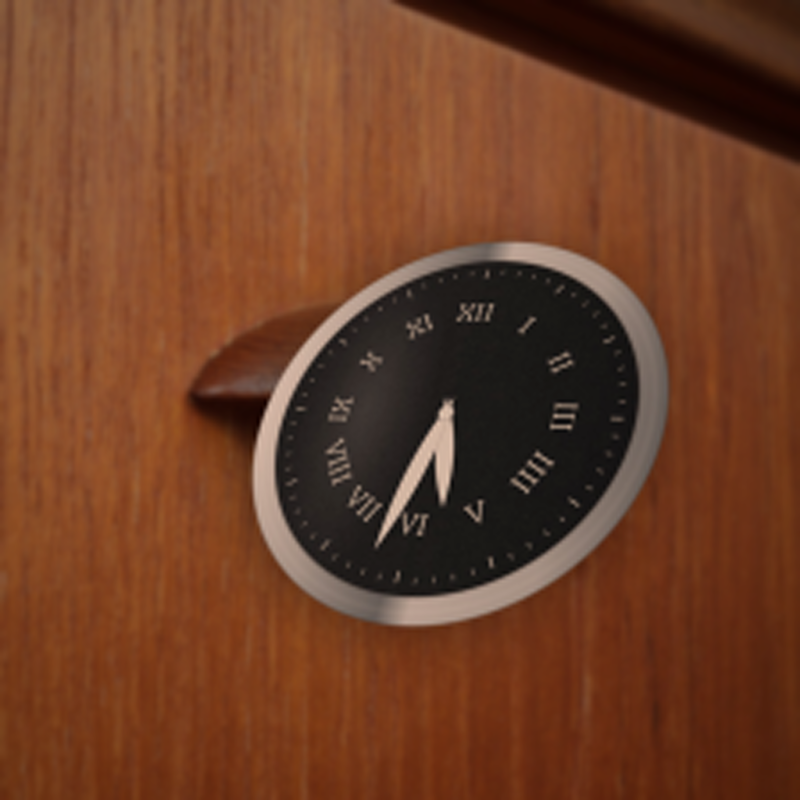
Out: 5:32
